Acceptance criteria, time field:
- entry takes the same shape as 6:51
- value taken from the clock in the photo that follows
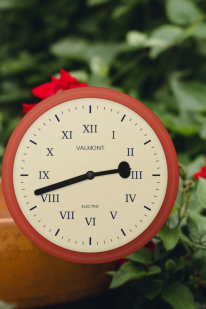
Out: 2:42
